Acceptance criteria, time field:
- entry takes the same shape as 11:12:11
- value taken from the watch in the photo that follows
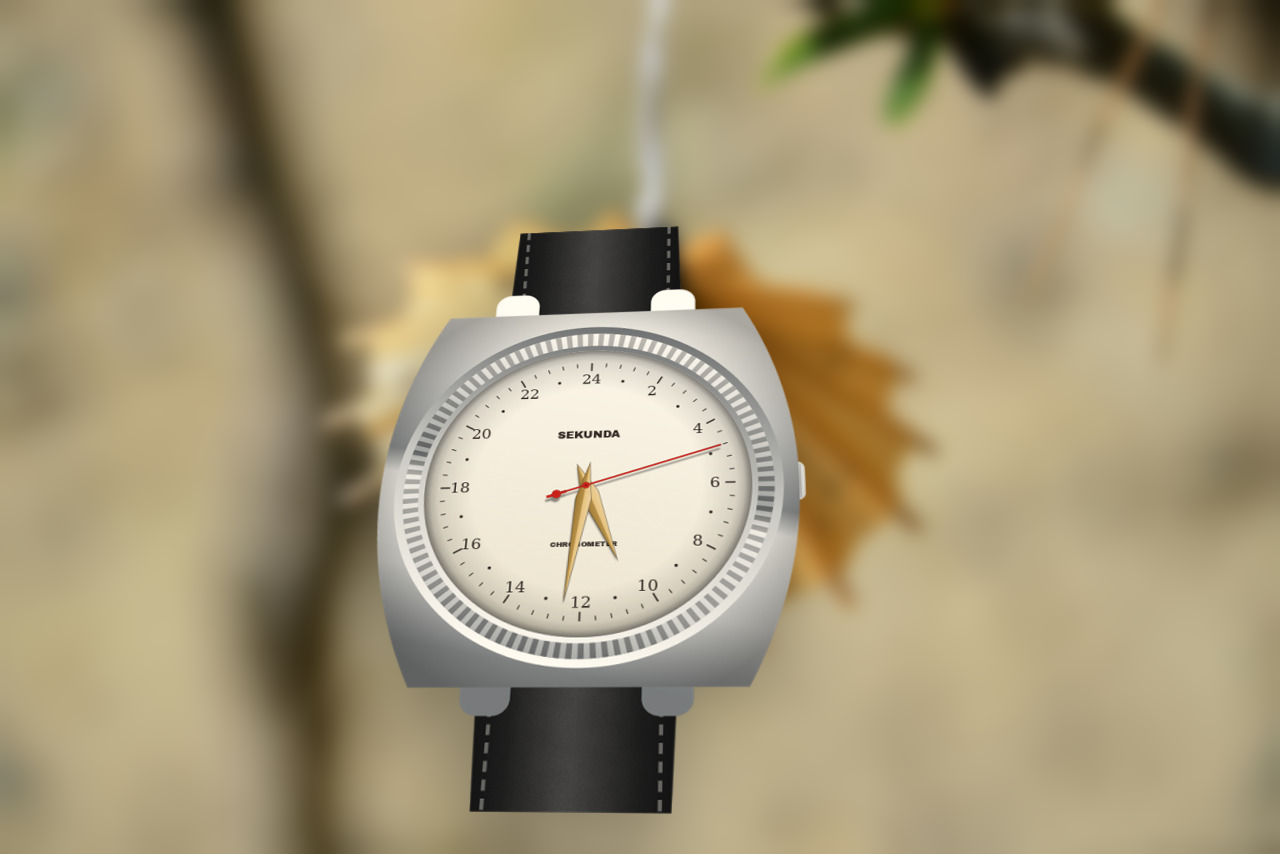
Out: 10:31:12
